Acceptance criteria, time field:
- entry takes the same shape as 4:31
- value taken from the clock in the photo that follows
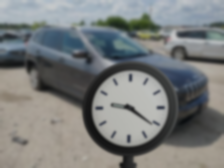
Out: 9:21
